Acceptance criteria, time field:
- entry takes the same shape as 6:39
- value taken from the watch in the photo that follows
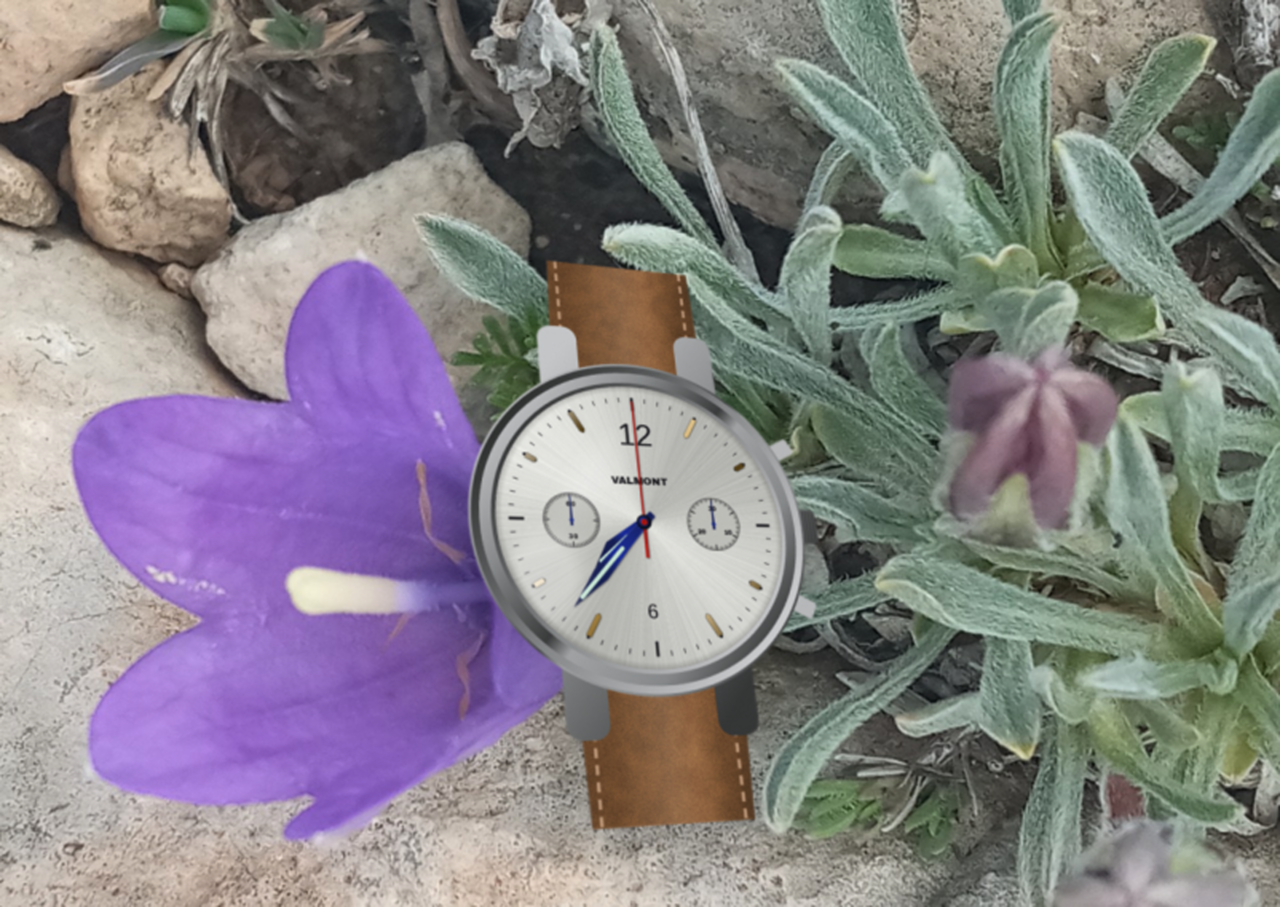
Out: 7:37
